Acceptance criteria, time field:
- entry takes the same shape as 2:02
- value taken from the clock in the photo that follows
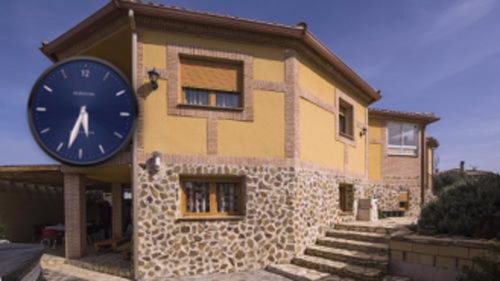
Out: 5:33
